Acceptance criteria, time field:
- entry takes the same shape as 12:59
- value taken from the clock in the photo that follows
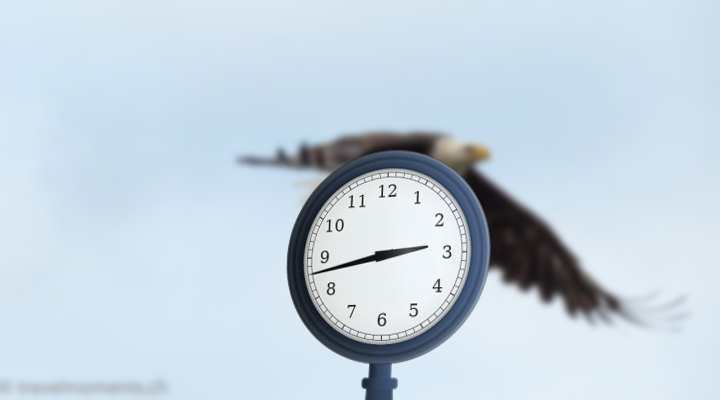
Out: 2:43
